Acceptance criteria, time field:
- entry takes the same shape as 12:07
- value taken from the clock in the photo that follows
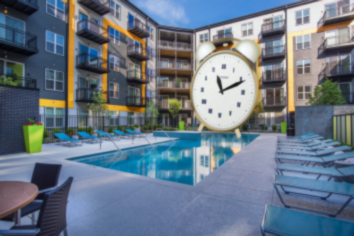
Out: 11:11
